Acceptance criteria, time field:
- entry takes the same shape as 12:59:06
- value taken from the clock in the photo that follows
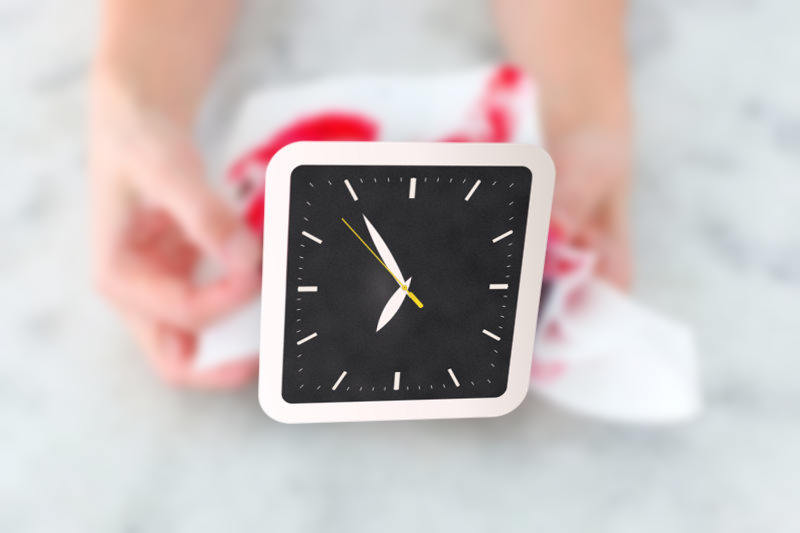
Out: 6:54:53
